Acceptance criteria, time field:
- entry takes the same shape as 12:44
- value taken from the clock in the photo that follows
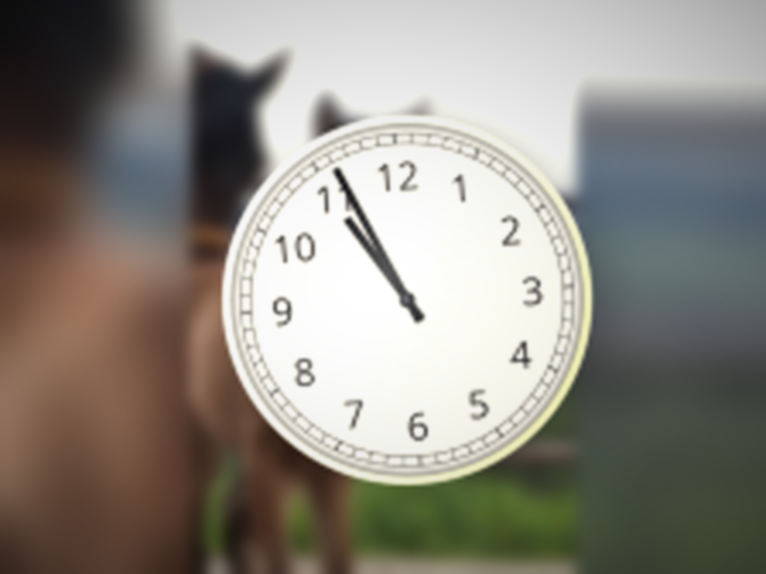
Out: 10:56
